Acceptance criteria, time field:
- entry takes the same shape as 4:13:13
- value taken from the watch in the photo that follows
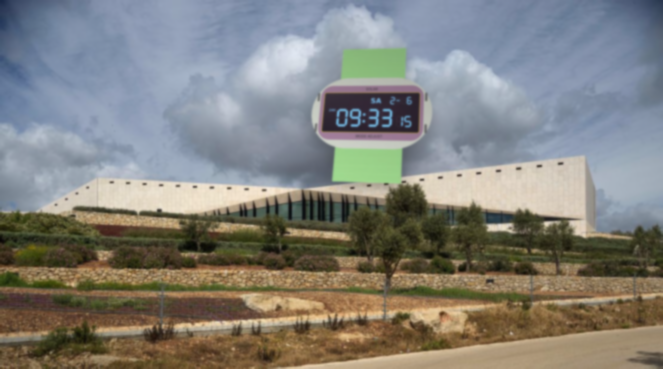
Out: 9:33:15
